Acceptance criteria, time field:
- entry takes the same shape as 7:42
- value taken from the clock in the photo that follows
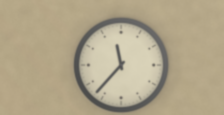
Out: 11:37
